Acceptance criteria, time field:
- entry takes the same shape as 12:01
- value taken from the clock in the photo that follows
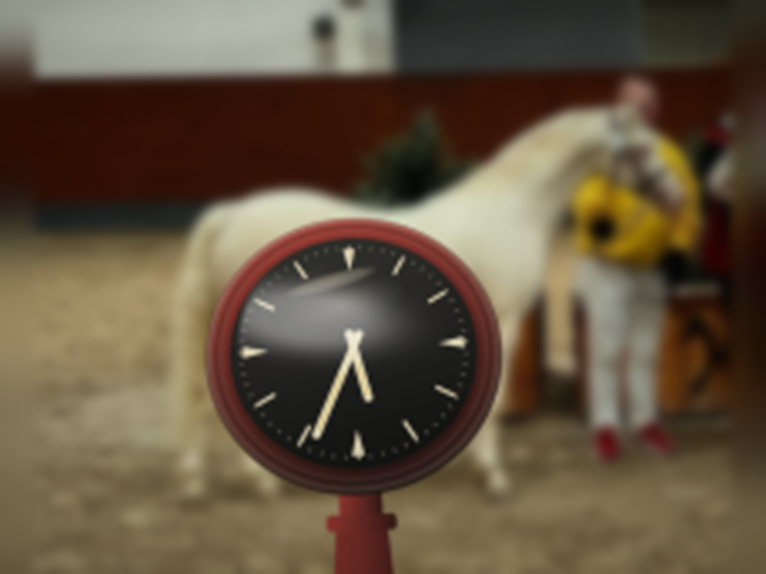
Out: 5:34
